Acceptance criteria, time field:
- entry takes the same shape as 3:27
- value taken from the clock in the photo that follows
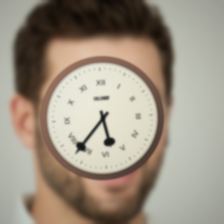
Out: 5:37
